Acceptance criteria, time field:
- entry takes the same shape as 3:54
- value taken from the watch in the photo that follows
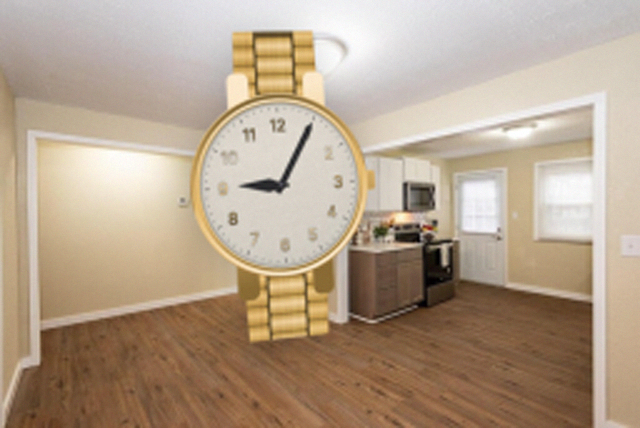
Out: 9:05
